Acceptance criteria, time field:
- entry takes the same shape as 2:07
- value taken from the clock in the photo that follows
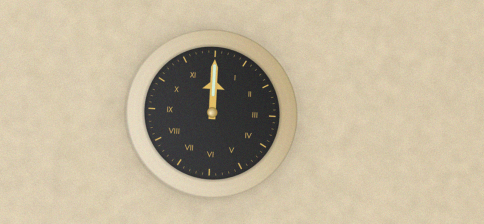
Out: 12:00
